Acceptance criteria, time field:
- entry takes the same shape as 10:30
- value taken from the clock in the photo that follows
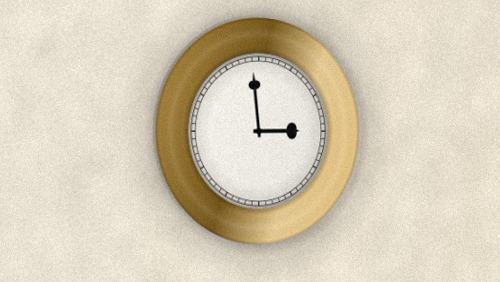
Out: 2:59
